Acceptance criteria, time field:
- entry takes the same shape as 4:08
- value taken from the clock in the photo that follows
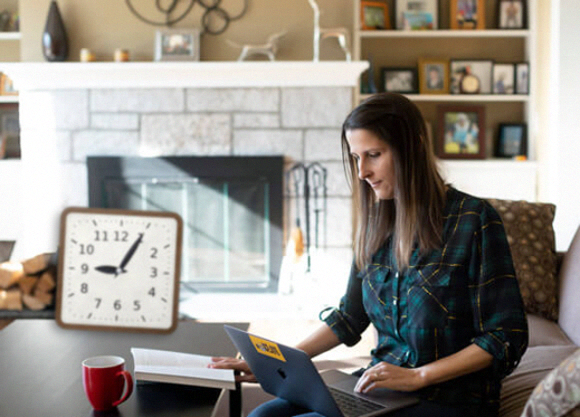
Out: 9:05
